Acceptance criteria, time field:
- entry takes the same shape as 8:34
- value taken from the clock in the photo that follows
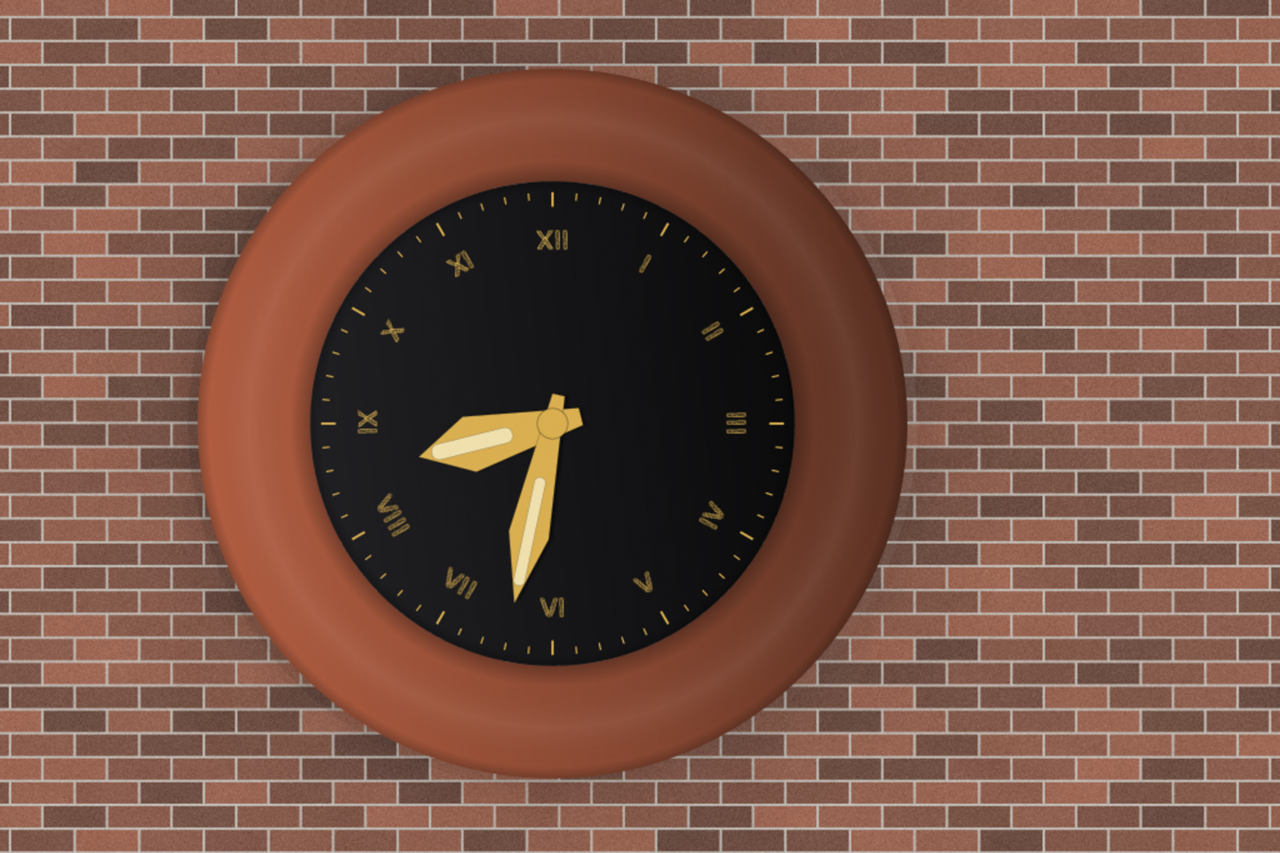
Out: 8:32
